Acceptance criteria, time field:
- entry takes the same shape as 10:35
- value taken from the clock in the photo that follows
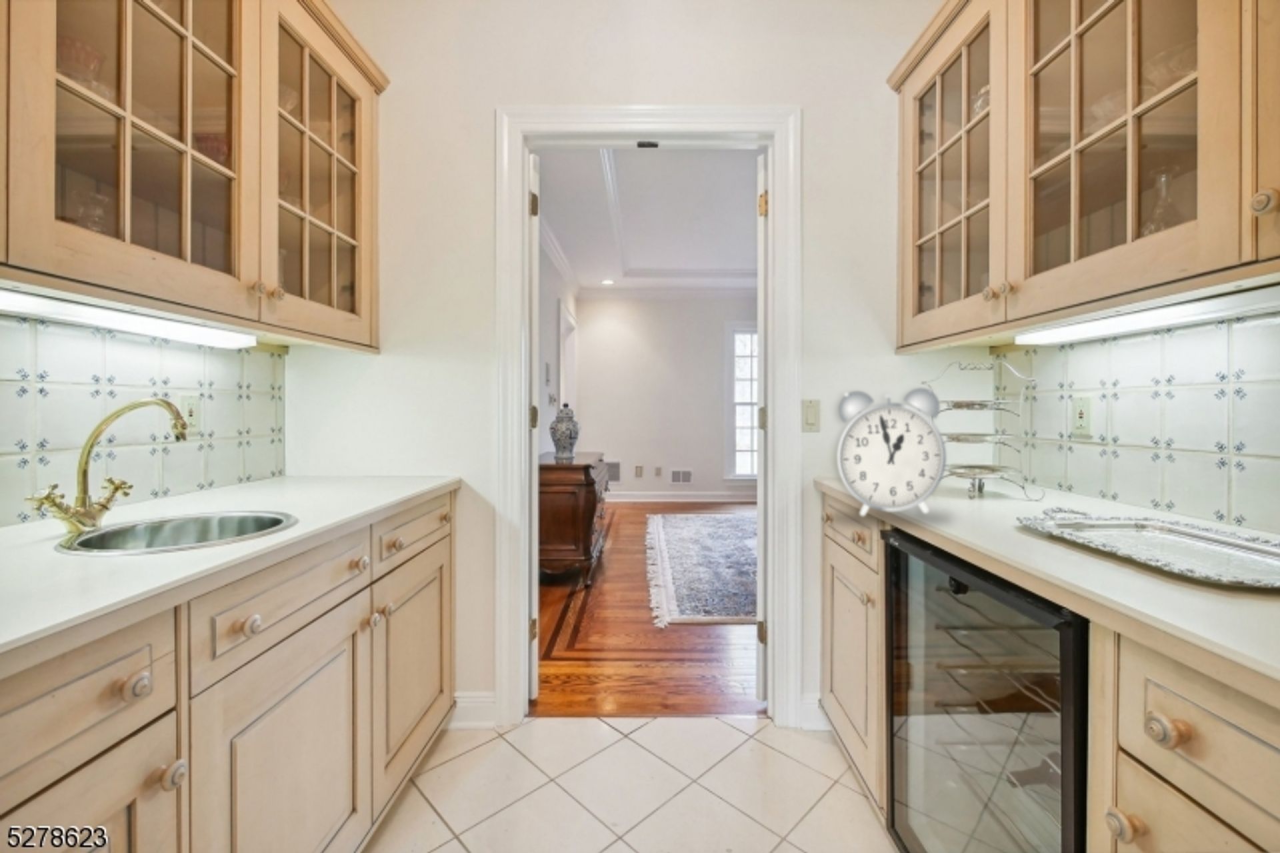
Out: 12:58
